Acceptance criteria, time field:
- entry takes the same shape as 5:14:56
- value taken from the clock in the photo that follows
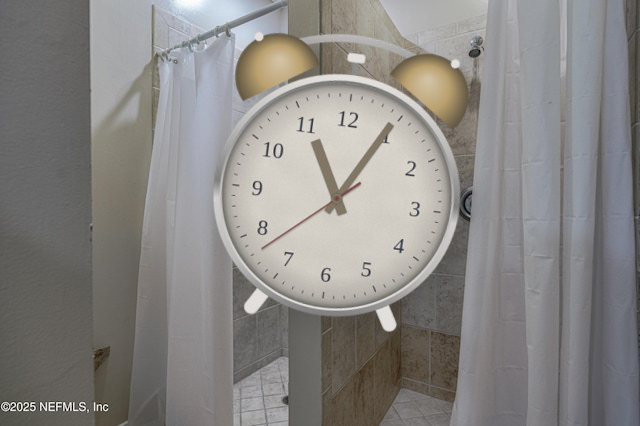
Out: 11:04:38
